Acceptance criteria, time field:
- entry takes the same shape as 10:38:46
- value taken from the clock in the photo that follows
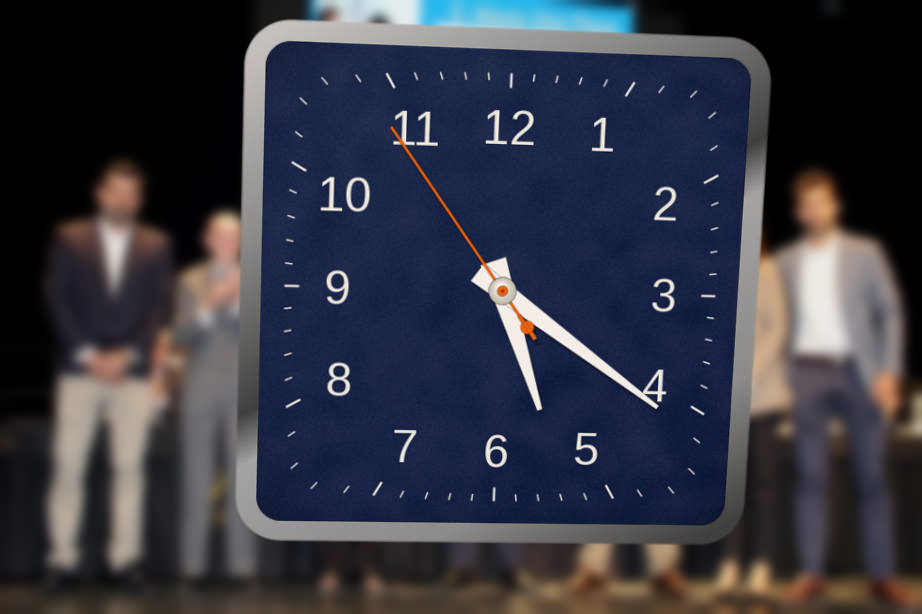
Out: 5:20:54
